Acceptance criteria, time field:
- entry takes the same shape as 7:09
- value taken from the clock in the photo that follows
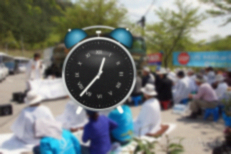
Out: 12:37
